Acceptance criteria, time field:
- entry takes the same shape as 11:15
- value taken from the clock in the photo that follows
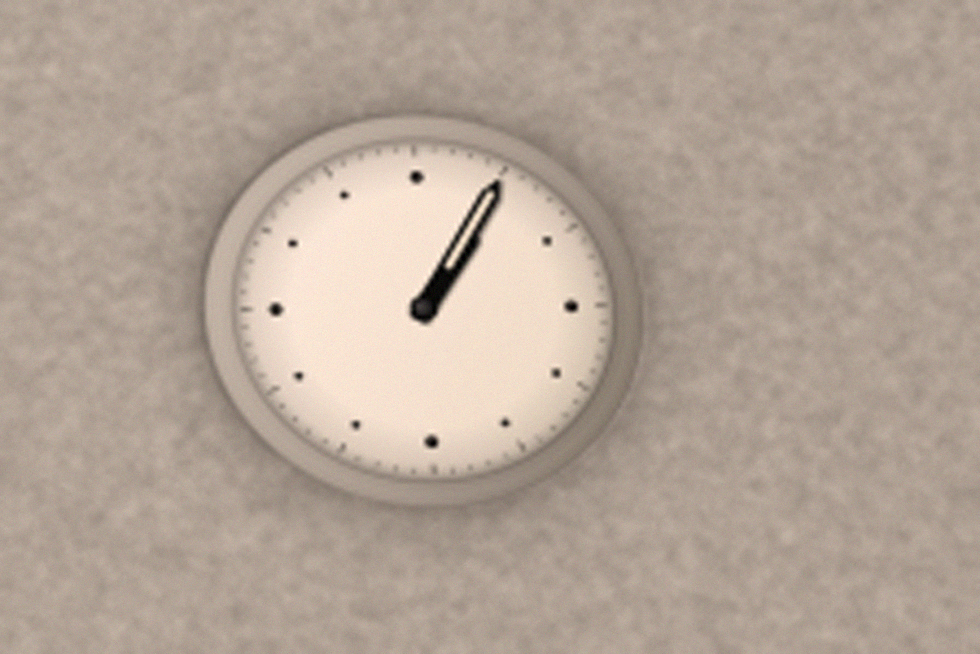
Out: 1:05
